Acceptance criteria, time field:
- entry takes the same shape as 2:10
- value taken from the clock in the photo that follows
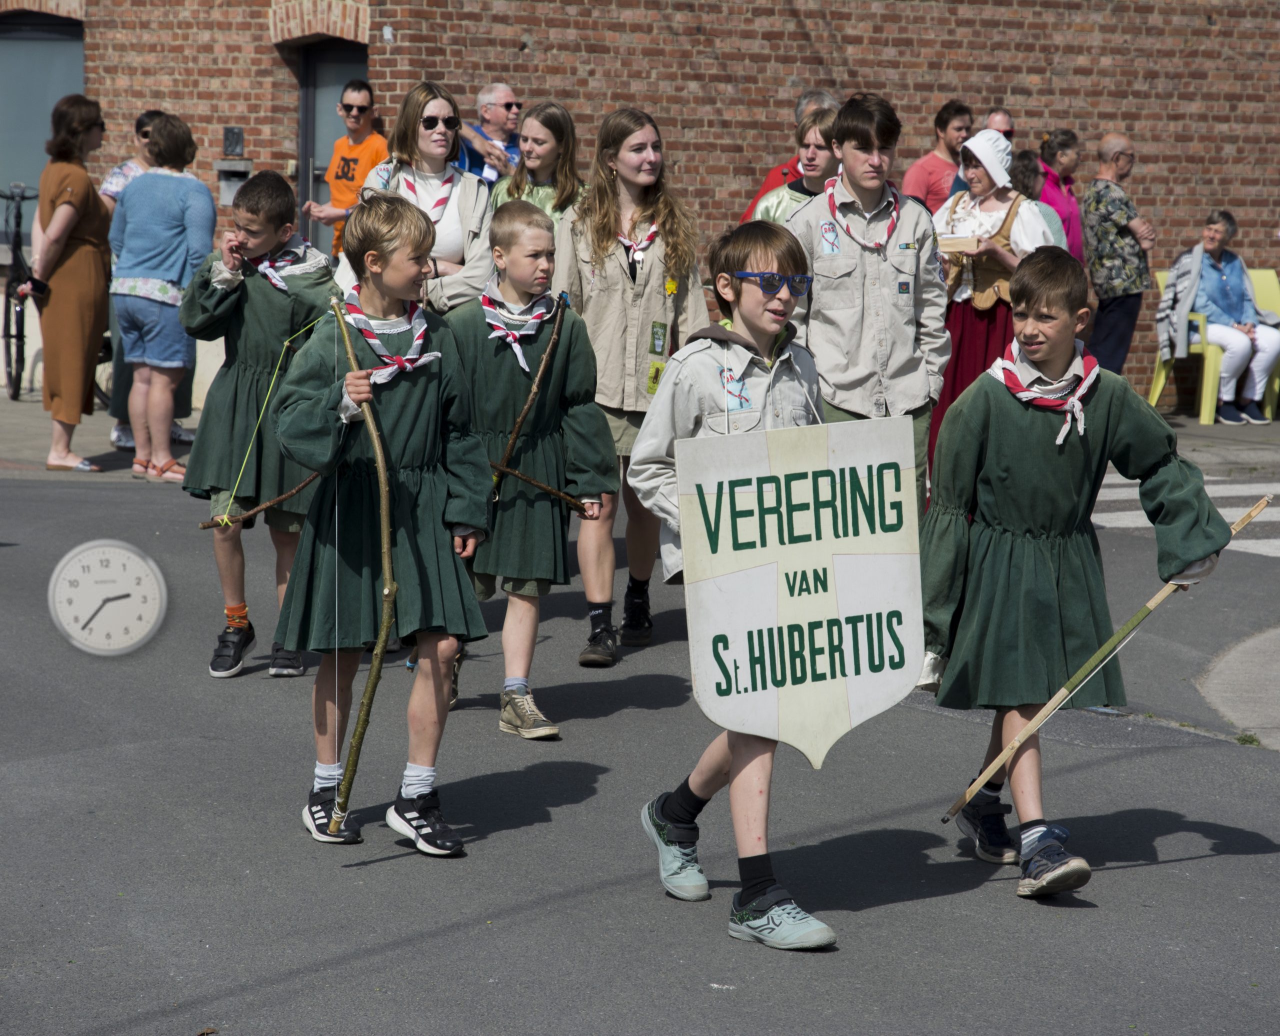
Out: 2:37
